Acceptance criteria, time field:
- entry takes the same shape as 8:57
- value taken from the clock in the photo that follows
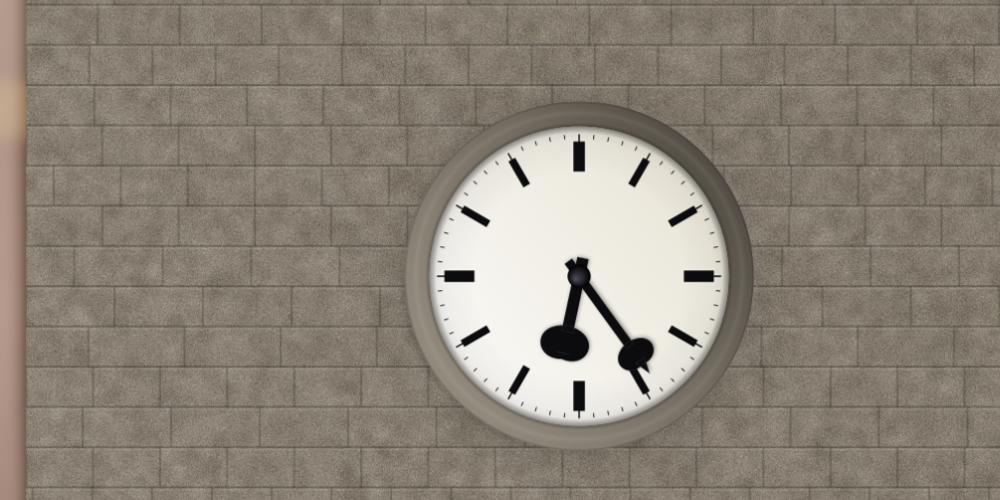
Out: 6:24
